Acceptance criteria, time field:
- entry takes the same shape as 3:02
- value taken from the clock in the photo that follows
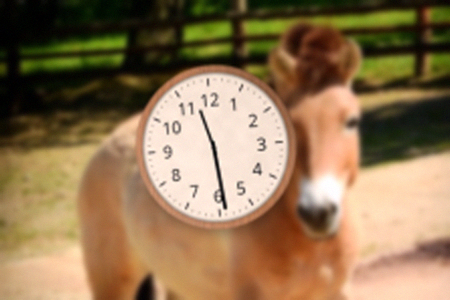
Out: 11:29
